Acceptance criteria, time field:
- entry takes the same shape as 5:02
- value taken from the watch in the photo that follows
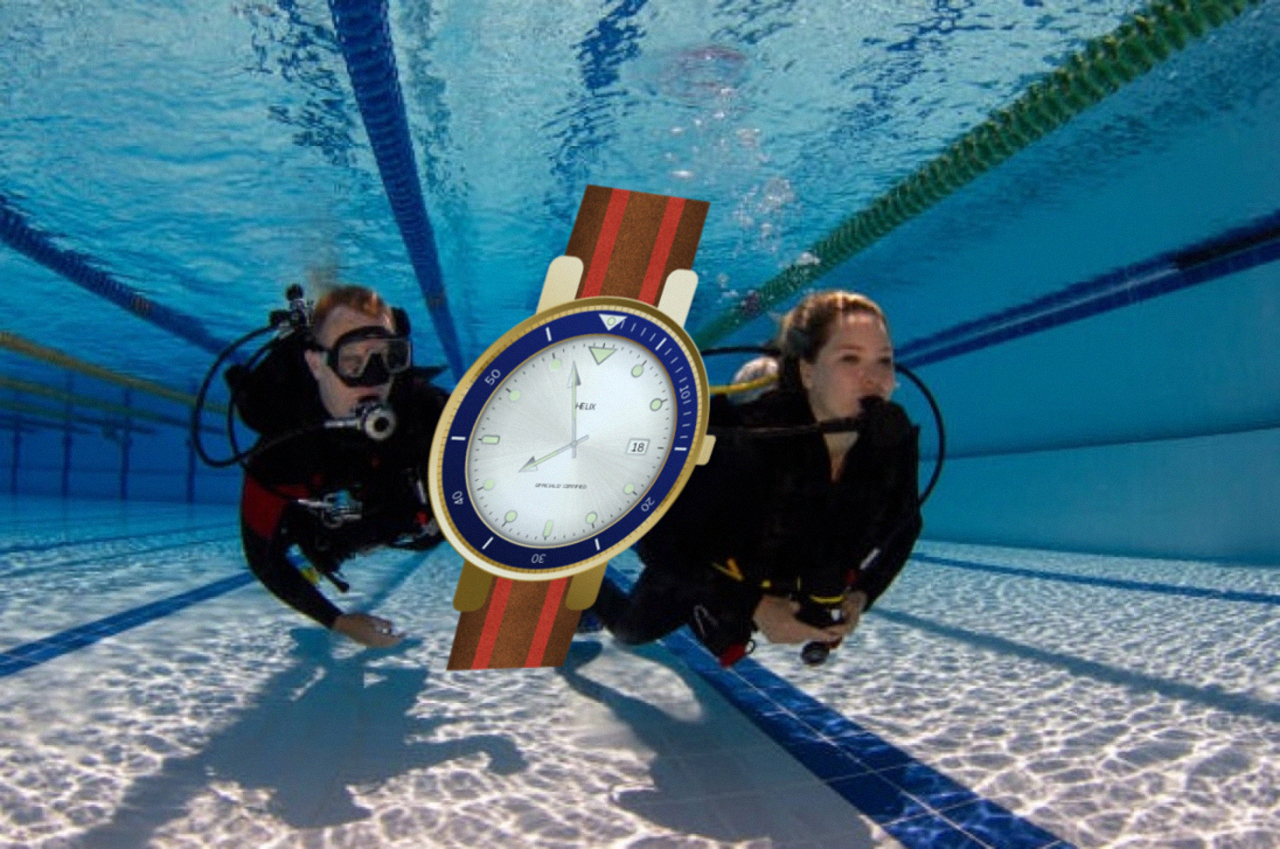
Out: 7:57
